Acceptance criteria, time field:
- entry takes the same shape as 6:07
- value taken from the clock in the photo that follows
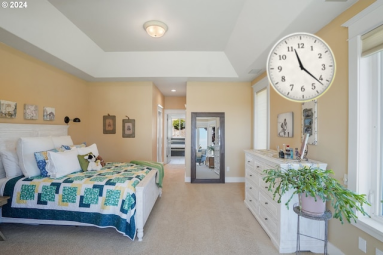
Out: 11:22
